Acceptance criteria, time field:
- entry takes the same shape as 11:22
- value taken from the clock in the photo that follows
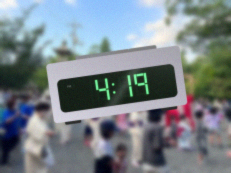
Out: 4:19
